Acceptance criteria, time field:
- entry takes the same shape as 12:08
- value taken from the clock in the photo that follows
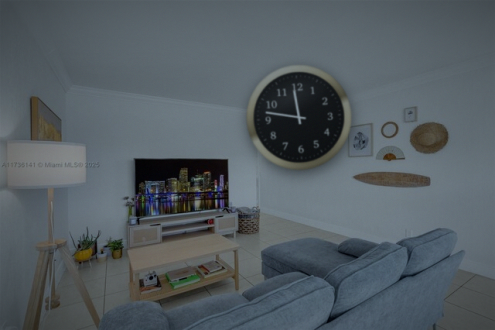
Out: 11:47
